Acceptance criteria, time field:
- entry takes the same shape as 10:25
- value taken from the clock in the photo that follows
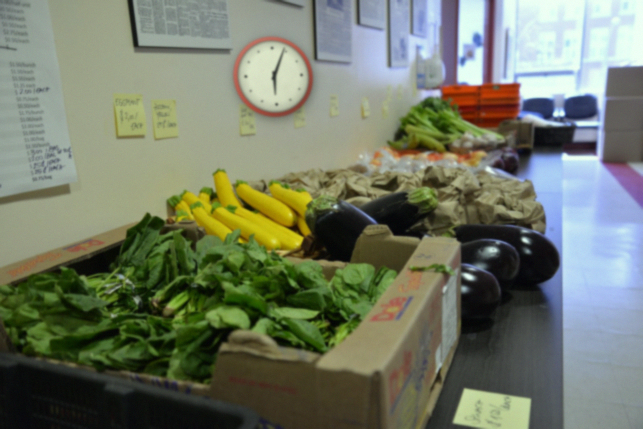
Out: 6:04
